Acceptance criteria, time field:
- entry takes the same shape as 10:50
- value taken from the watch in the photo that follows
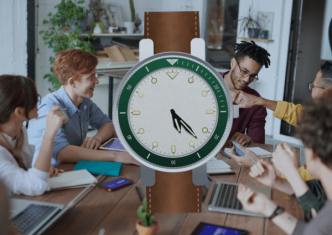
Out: 5:23
